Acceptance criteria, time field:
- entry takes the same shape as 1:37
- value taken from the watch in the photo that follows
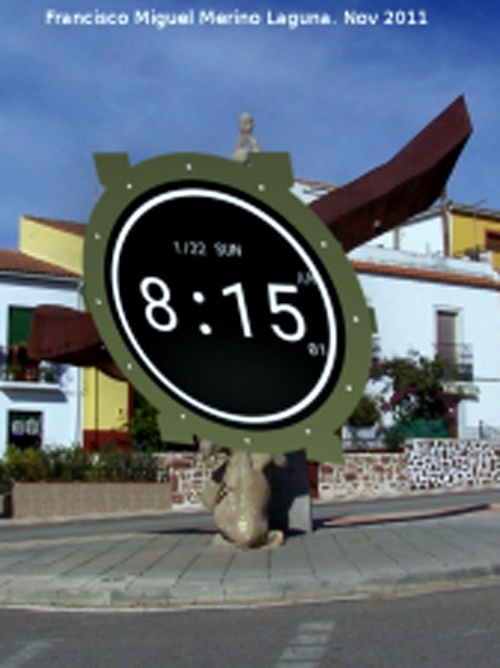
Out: 8:15
